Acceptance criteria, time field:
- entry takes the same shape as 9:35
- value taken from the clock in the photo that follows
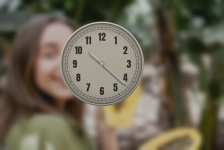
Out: 10:22
